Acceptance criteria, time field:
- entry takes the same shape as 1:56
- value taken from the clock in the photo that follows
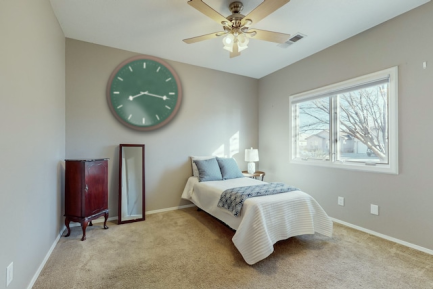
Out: 8:17
